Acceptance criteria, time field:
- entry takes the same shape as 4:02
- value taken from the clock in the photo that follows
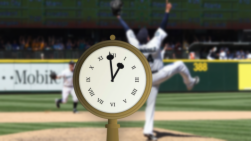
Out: 12:59
